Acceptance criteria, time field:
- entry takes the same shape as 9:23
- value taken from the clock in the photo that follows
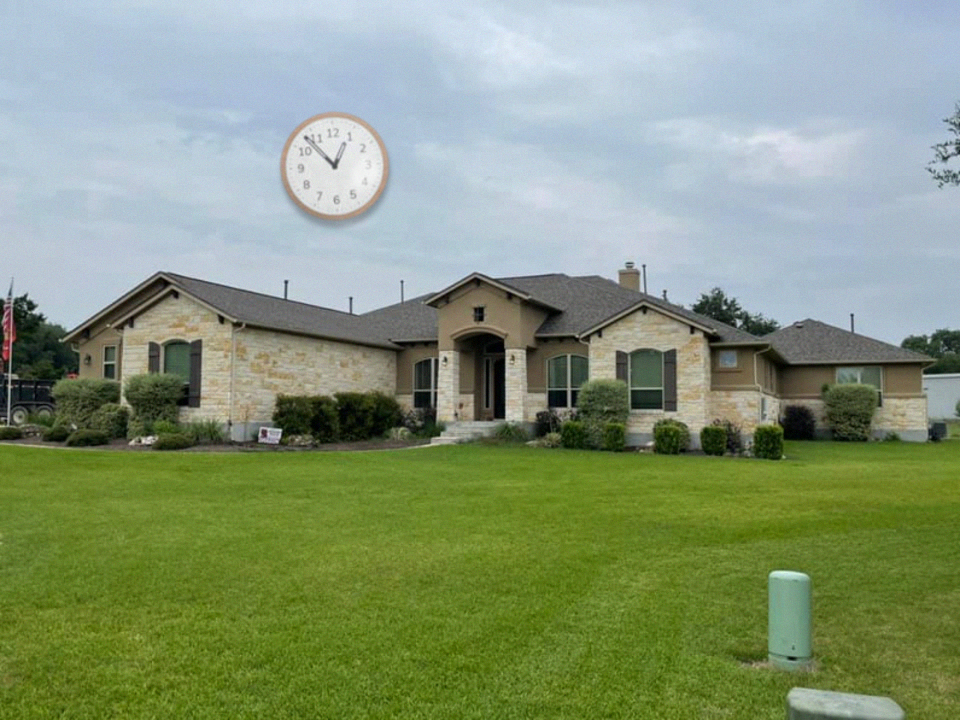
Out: 12:53
